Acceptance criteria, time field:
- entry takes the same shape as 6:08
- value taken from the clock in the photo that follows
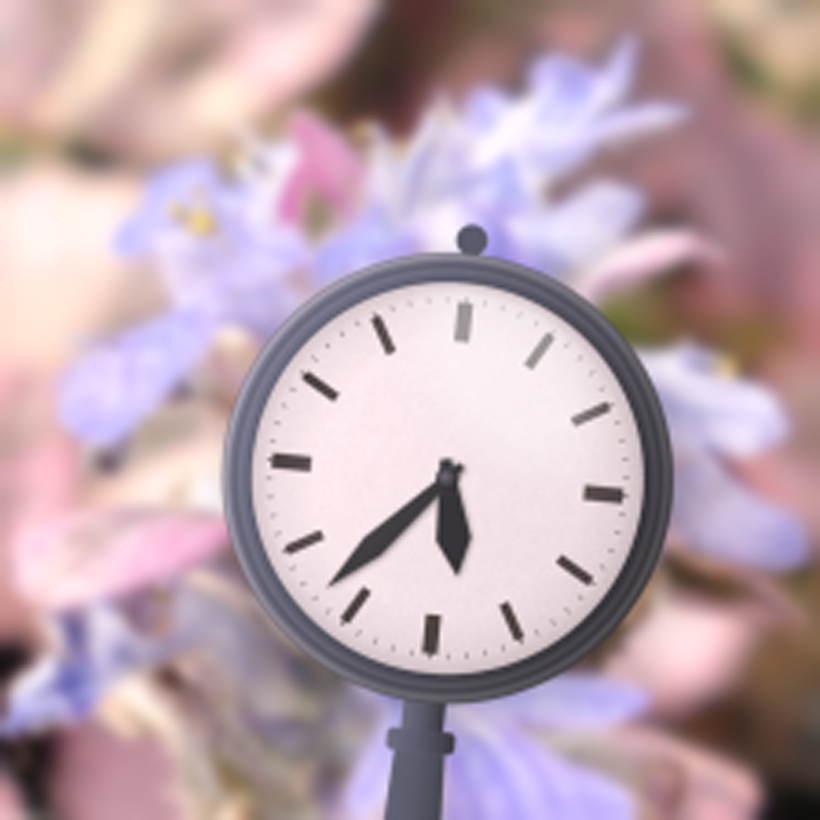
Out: 5:37
